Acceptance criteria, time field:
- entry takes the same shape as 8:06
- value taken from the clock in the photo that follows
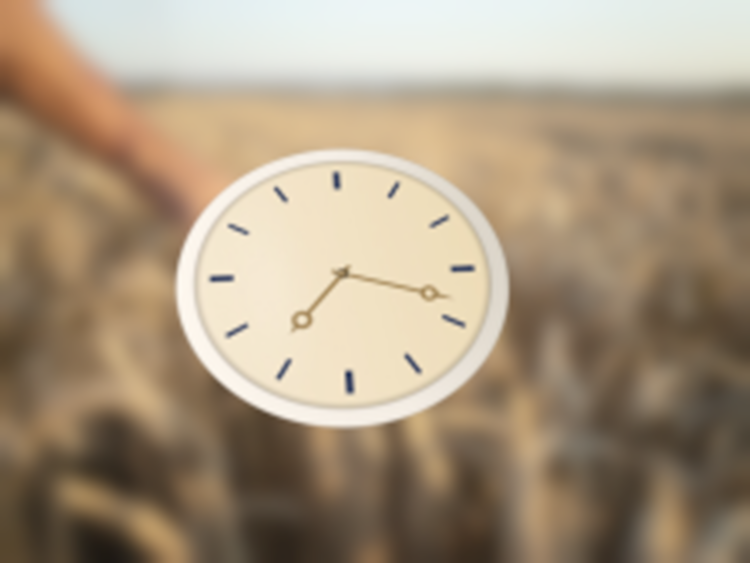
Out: 7:18
